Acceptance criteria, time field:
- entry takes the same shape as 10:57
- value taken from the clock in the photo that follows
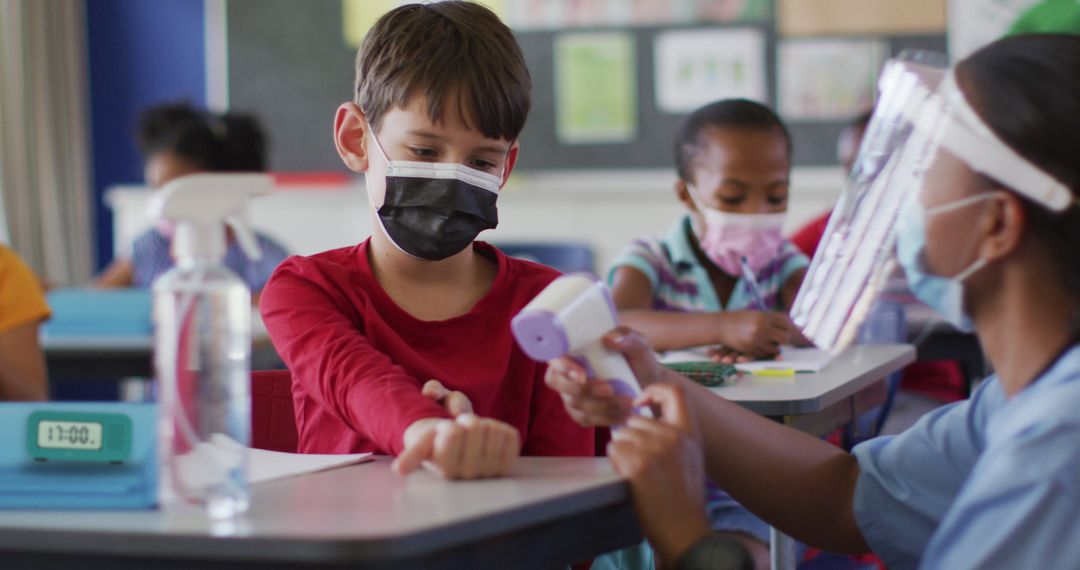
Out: 17:00
